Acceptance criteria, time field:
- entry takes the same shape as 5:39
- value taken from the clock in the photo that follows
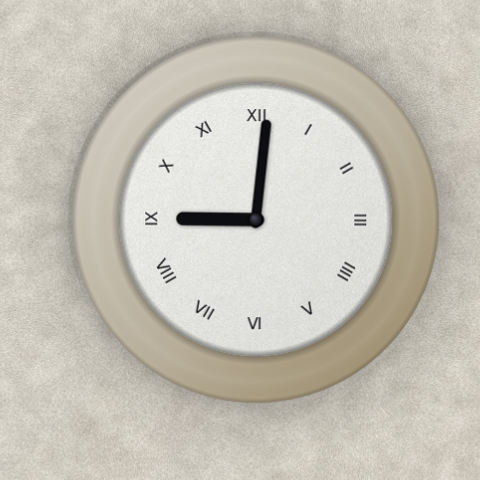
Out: 9:01
